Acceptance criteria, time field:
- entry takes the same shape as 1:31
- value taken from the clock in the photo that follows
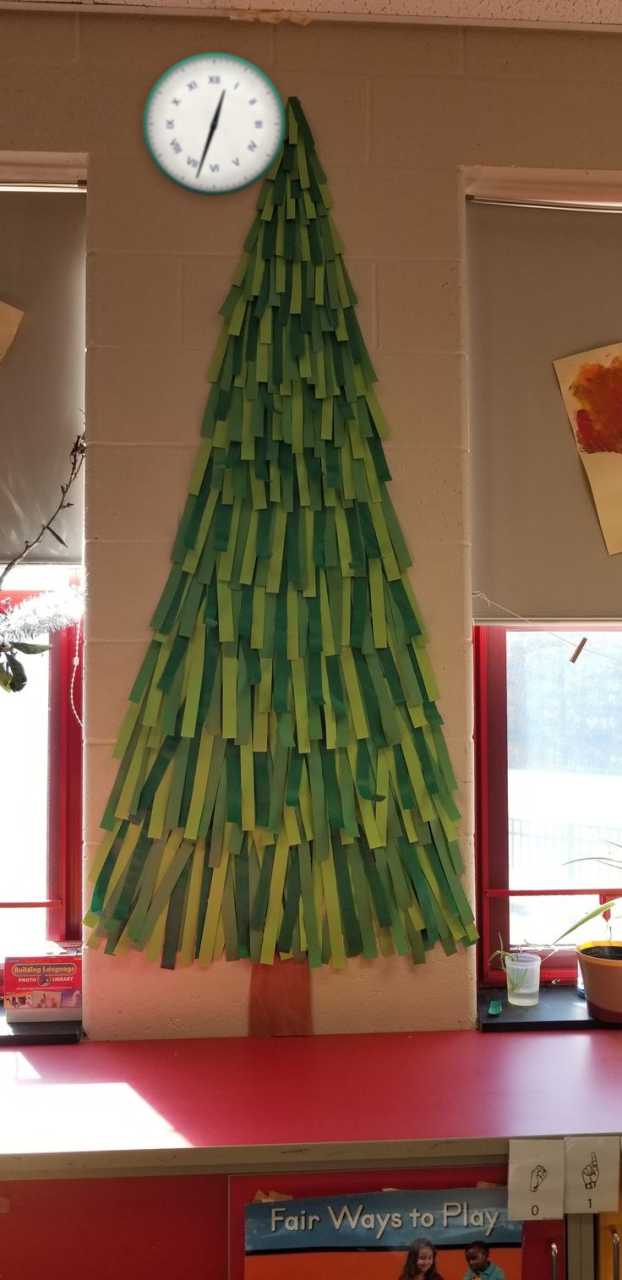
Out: 12:33
